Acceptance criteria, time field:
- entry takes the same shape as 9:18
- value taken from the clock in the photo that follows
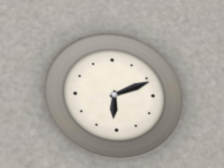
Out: 6:11
